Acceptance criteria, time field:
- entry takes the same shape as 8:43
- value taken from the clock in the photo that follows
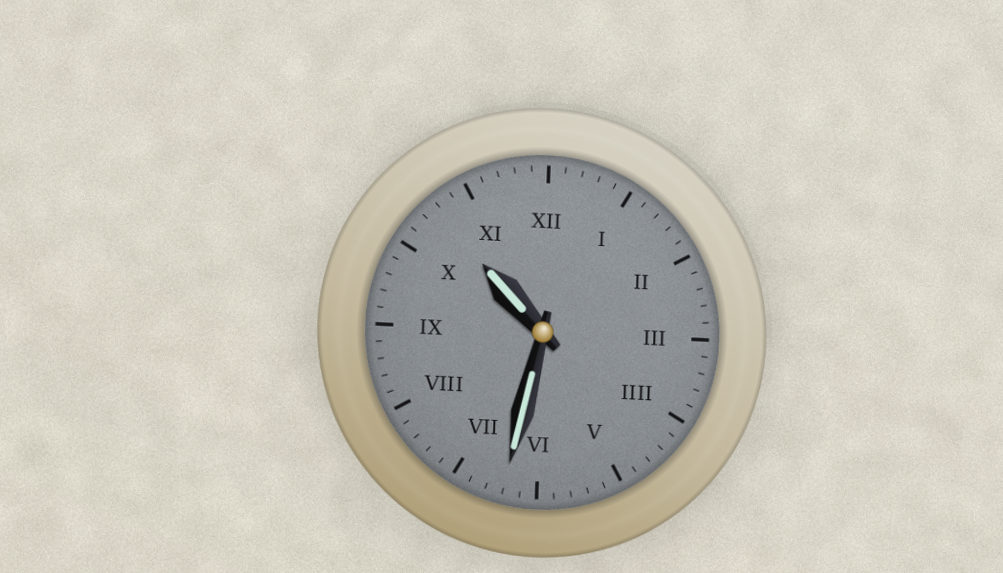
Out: 10:32
